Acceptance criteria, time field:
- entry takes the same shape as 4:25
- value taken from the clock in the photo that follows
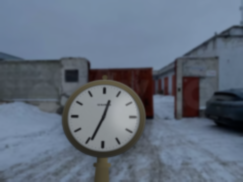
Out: 12:34
